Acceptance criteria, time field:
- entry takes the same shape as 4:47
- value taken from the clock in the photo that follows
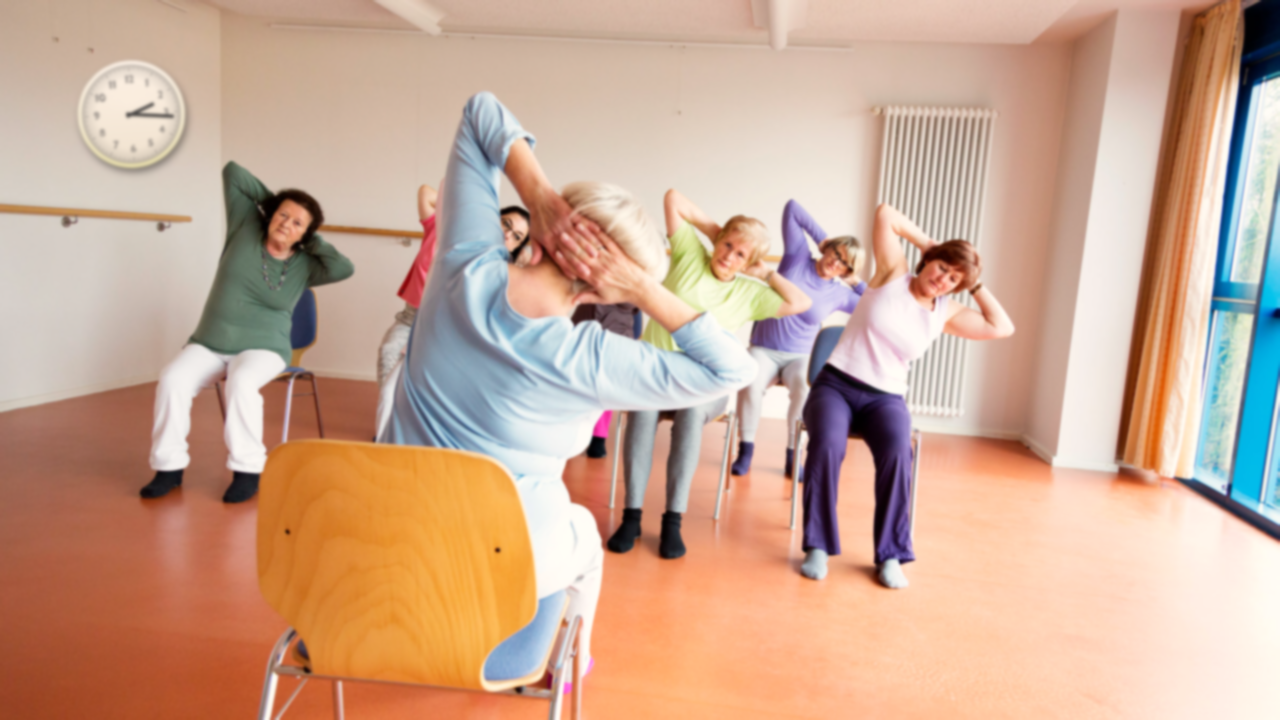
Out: 2:16
